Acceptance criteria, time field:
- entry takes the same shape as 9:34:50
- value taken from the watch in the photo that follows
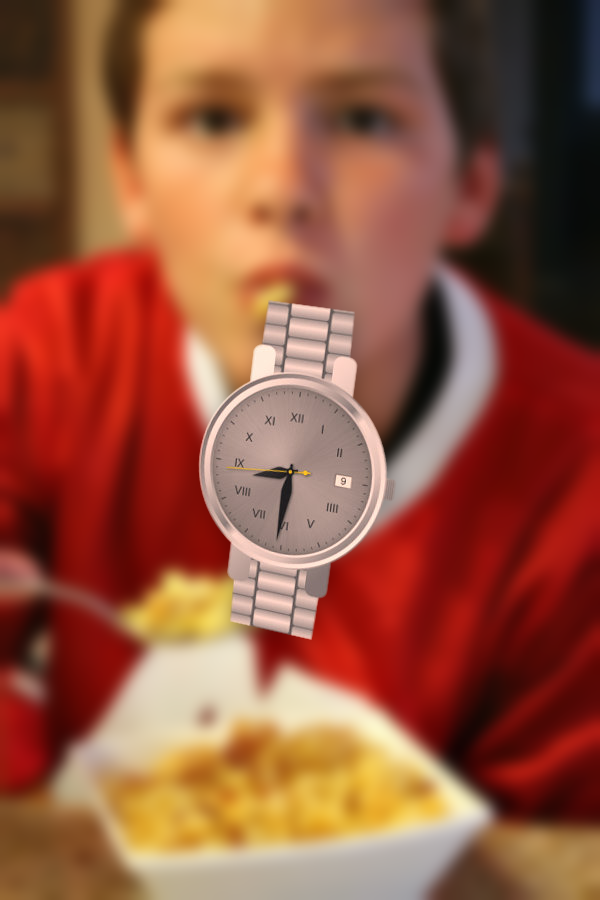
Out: 8:30:44
